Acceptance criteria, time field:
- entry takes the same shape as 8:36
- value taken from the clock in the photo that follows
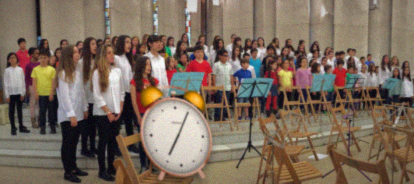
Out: 7:05
